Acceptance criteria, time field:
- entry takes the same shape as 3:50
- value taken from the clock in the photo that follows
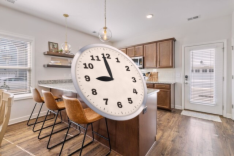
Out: 8:59
